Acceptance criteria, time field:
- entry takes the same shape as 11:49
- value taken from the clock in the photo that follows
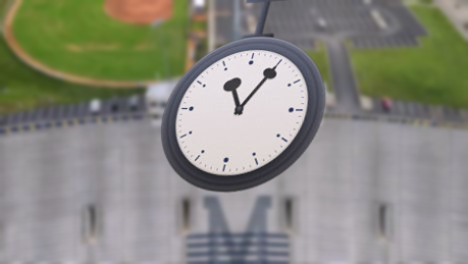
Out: 11:05
